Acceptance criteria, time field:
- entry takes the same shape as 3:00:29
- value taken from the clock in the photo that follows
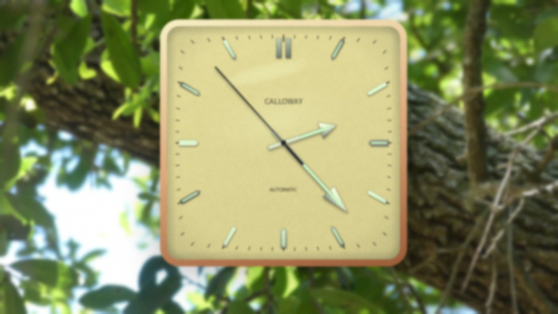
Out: 2:22:53
